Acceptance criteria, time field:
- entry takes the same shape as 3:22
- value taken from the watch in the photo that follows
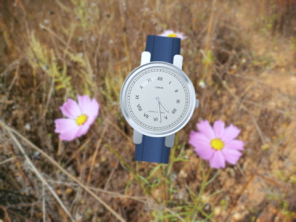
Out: 4:28
